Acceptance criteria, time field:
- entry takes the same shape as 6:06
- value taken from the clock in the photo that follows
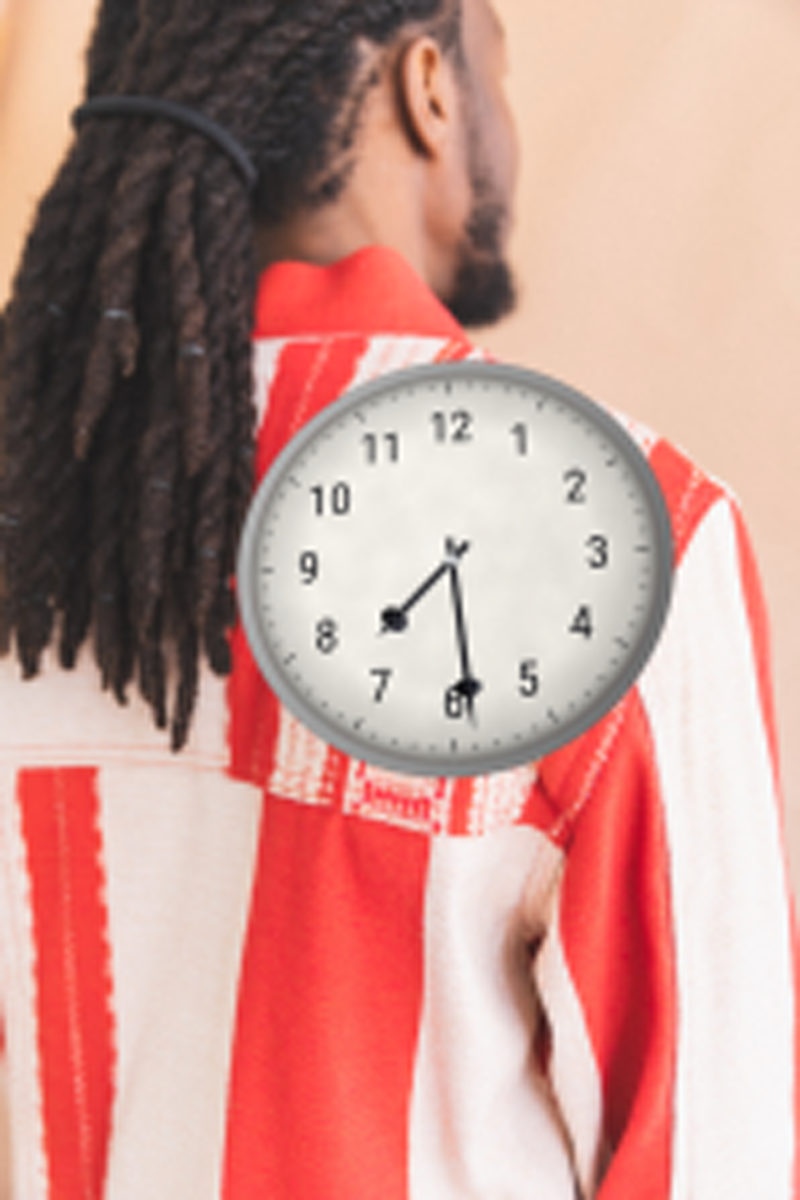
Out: 7:29
